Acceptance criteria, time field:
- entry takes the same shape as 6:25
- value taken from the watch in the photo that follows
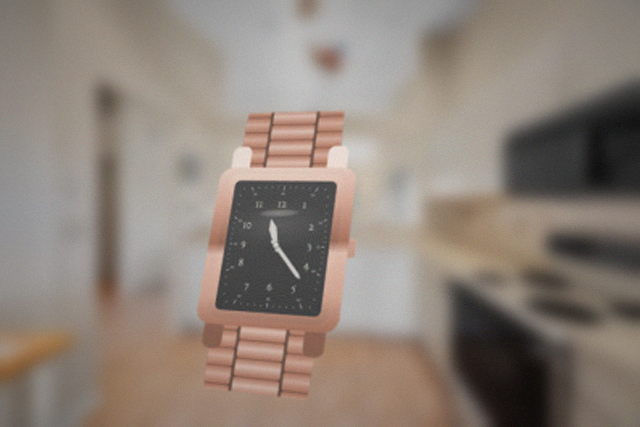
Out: 11:23
